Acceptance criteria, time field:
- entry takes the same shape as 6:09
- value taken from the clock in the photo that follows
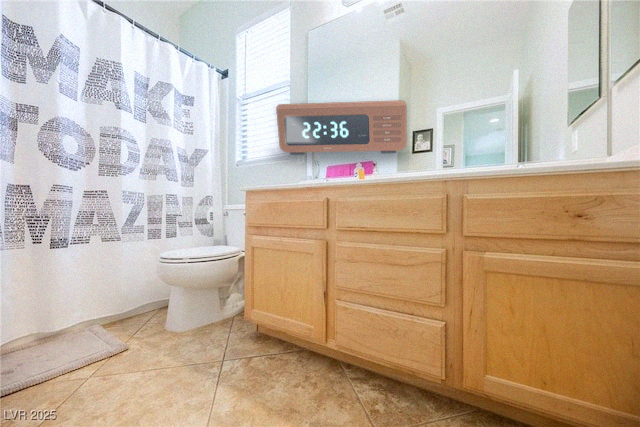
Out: 22:36
